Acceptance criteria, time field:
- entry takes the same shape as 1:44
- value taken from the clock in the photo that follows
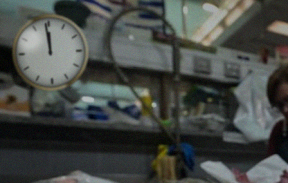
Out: 11:59
